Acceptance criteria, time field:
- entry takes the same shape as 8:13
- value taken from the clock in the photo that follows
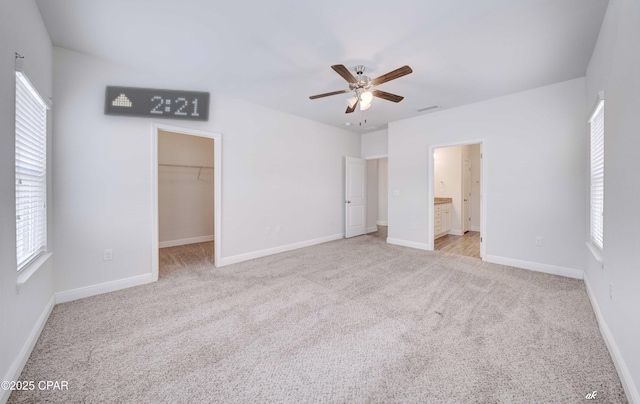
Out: 2:21
